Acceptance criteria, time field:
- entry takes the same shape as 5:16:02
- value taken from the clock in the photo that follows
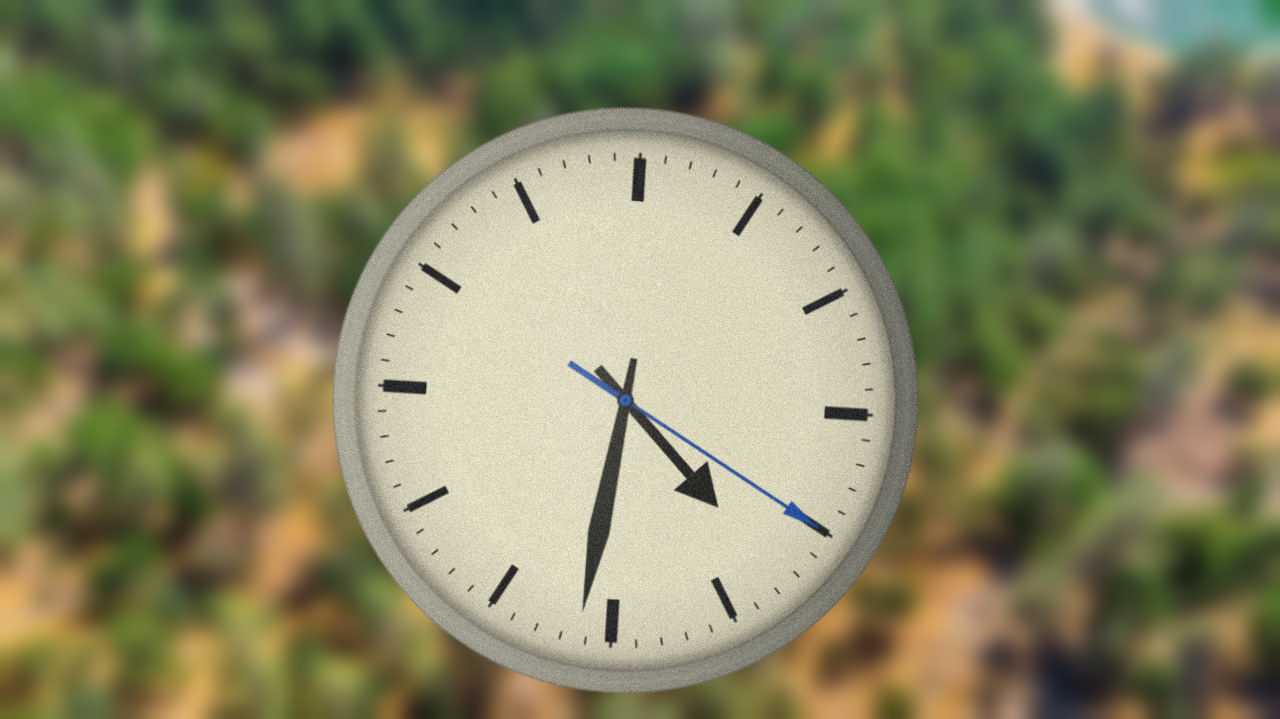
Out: 4:31:20
